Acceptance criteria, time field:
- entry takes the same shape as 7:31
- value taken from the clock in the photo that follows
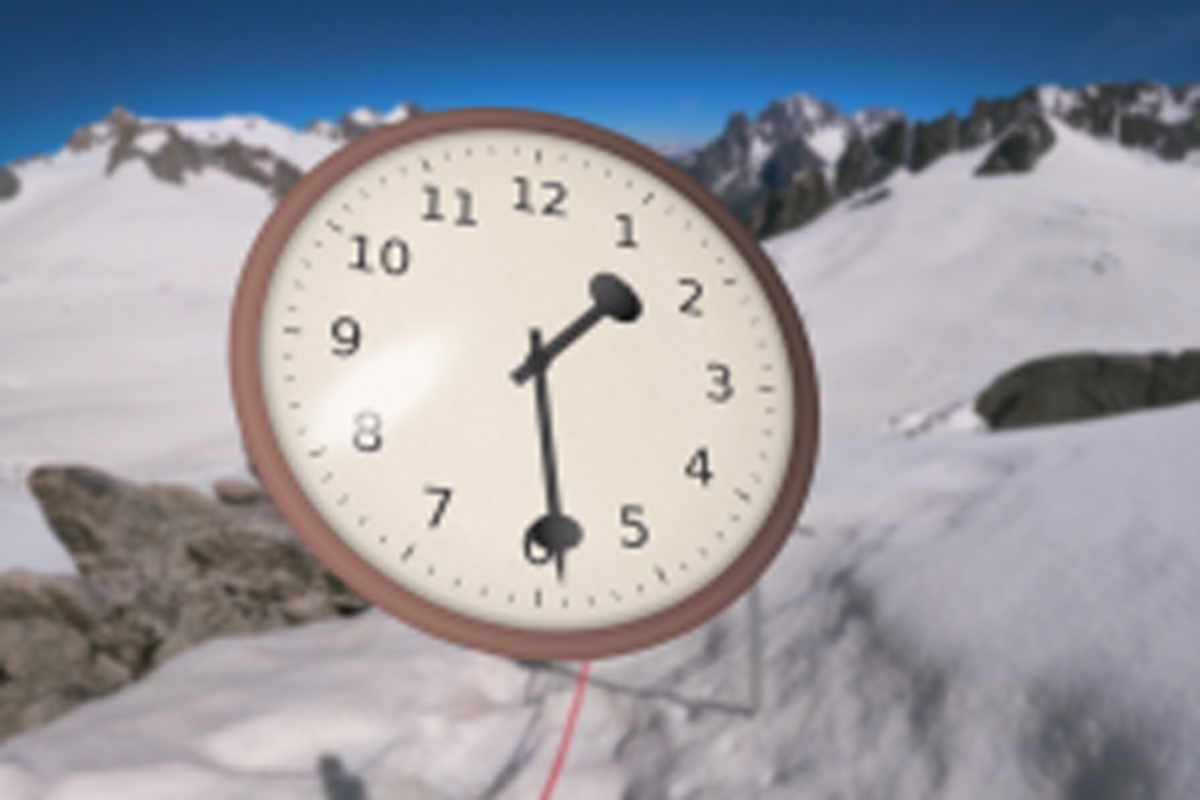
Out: 1:29
